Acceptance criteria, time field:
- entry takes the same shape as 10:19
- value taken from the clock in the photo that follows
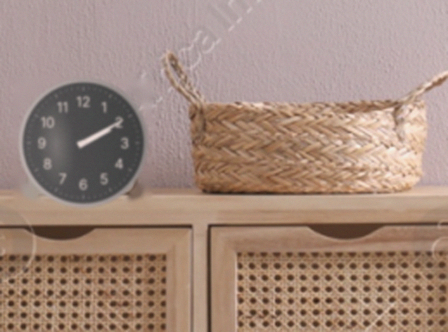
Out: 2:10
